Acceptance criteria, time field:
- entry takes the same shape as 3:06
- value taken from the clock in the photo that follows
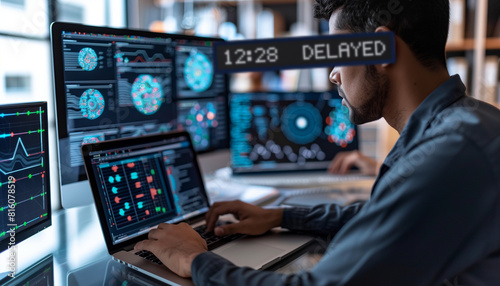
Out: 12:28
